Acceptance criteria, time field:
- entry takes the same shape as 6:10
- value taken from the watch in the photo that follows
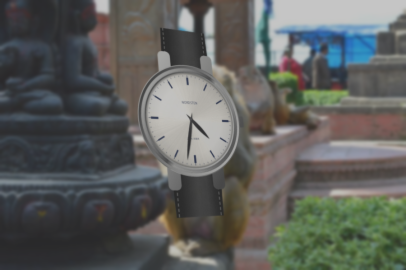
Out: 4:32
